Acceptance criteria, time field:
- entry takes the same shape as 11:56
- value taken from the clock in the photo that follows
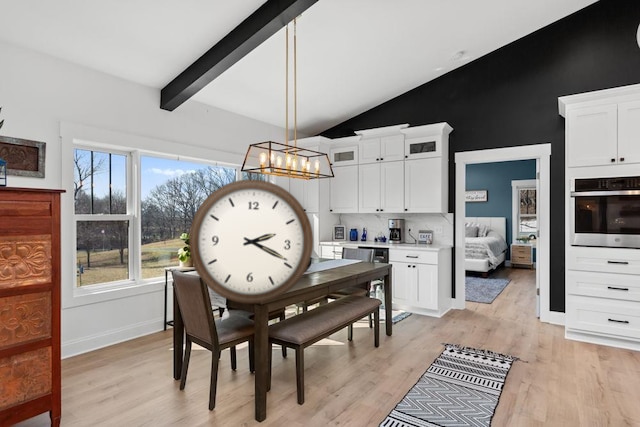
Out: 2:19
